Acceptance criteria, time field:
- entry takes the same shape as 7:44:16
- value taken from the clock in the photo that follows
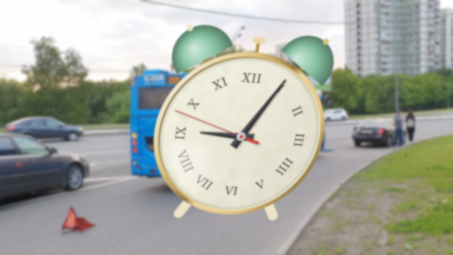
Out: 9:04:48
